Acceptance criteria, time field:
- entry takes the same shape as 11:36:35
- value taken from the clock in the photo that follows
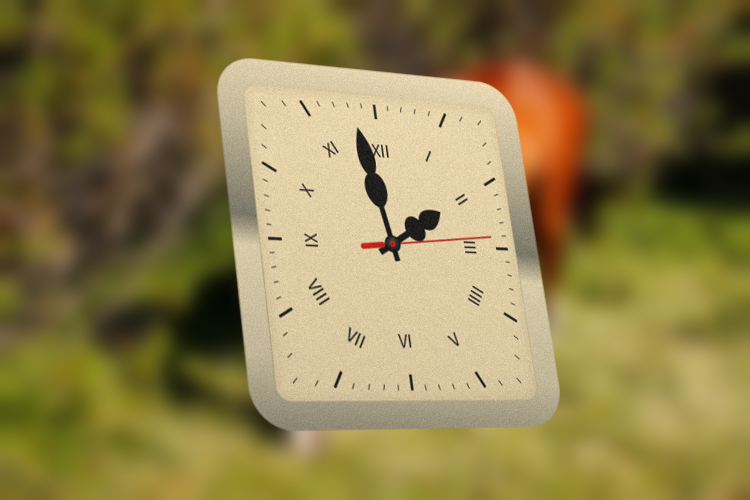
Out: 1:58:14
